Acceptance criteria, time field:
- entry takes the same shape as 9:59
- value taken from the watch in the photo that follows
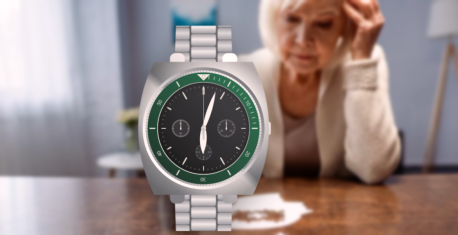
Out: 6:03
